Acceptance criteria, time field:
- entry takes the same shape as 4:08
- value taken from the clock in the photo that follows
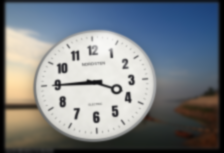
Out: 3:45
